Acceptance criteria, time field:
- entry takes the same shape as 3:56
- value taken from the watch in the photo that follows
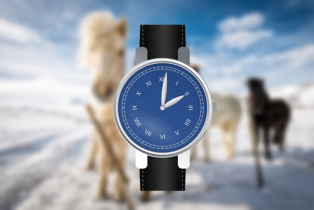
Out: 2:01
